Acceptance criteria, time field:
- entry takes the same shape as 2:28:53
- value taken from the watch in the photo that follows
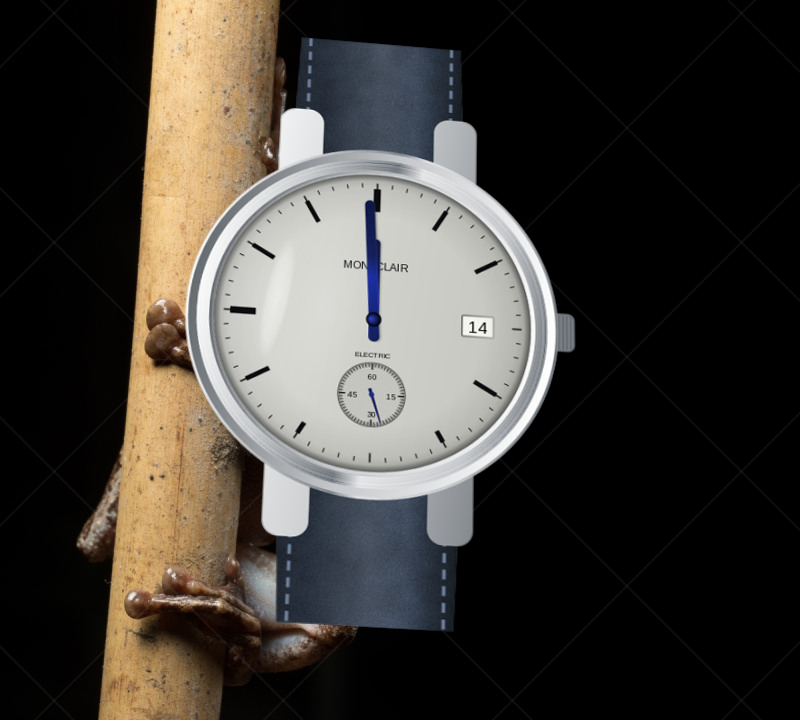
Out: 11:59:27
